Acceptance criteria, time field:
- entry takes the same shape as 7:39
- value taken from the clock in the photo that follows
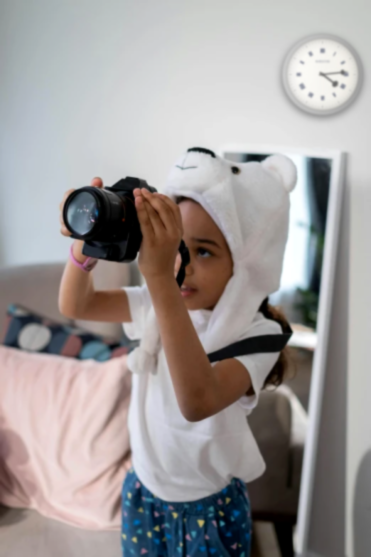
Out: 4:14
